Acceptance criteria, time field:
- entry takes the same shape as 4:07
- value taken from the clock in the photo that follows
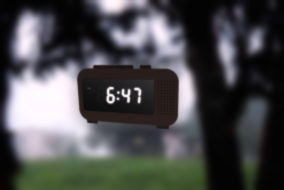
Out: 6:47
